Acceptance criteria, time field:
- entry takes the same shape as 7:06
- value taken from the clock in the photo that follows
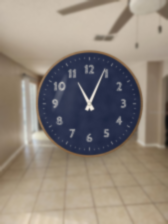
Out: 11:04
